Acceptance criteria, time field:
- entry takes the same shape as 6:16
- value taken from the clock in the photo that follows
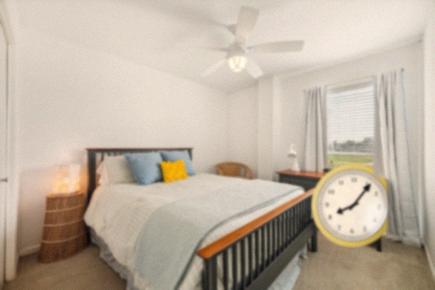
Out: 8:06
